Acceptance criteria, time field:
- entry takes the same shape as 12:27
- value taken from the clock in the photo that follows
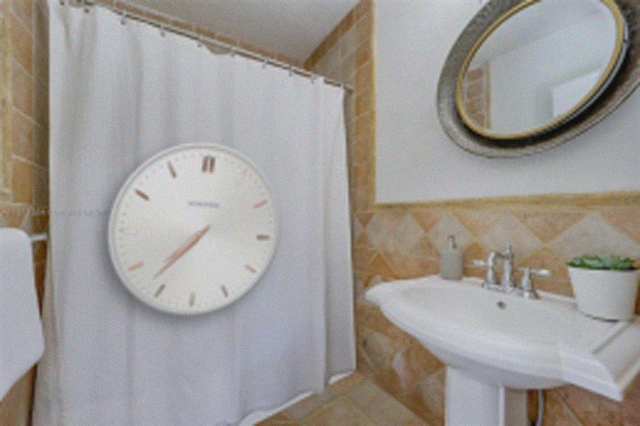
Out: 7:37
